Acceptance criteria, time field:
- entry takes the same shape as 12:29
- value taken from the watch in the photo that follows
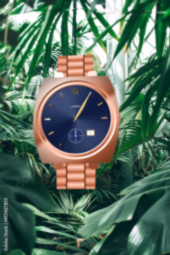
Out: 1:05
